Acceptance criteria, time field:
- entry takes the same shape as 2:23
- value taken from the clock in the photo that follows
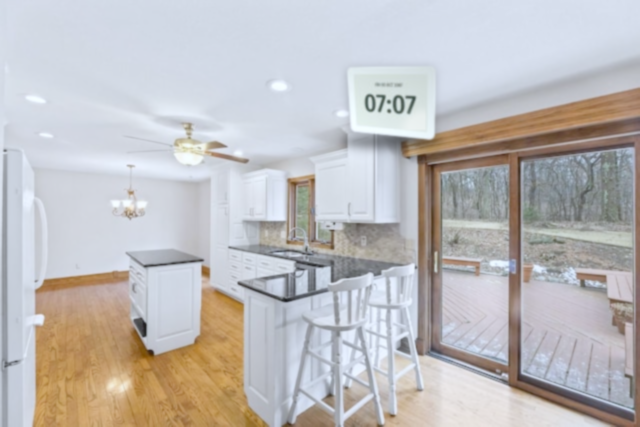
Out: 7:07
